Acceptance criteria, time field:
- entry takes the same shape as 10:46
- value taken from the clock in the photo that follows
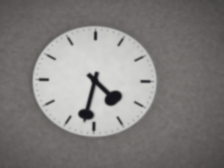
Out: 4:32
